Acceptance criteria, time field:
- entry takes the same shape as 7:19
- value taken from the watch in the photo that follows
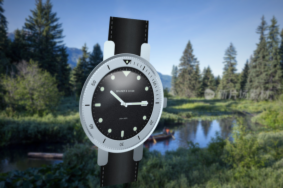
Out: 10:15
